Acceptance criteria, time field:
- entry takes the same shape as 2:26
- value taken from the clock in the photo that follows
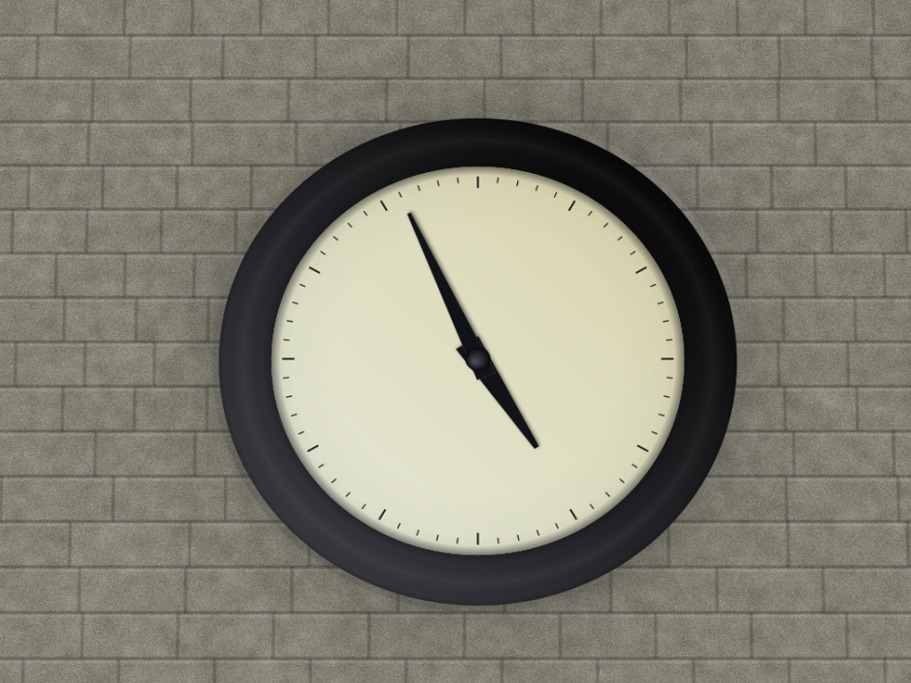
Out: 4:56
